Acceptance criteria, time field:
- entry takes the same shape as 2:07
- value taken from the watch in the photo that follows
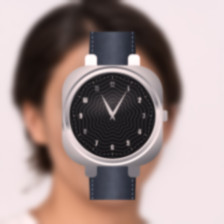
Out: 11:05
